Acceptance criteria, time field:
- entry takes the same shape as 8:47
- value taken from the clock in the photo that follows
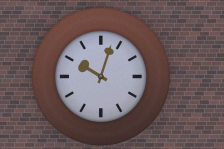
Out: 10:03
